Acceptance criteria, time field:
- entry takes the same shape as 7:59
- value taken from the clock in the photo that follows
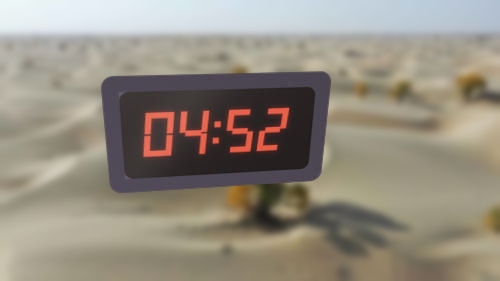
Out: 4:52
